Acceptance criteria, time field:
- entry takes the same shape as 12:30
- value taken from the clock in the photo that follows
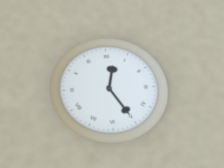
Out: 12:25
